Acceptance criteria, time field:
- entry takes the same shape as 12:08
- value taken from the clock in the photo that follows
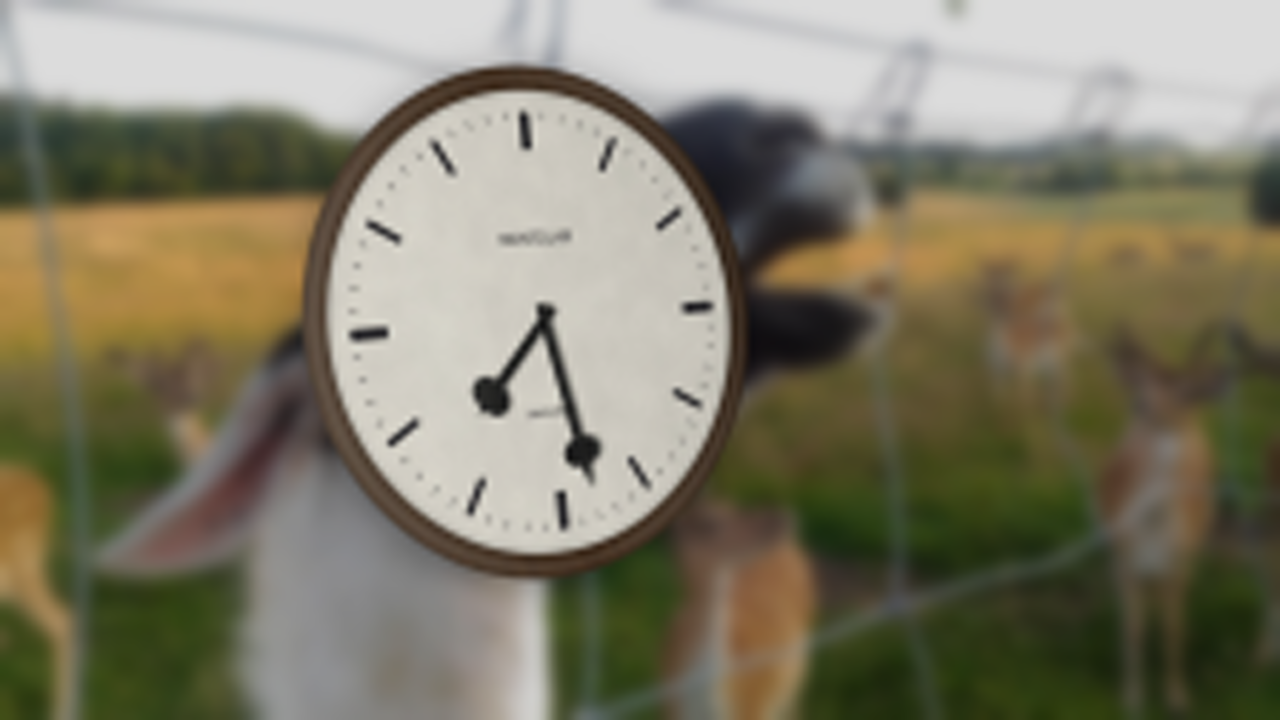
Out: 7:28
